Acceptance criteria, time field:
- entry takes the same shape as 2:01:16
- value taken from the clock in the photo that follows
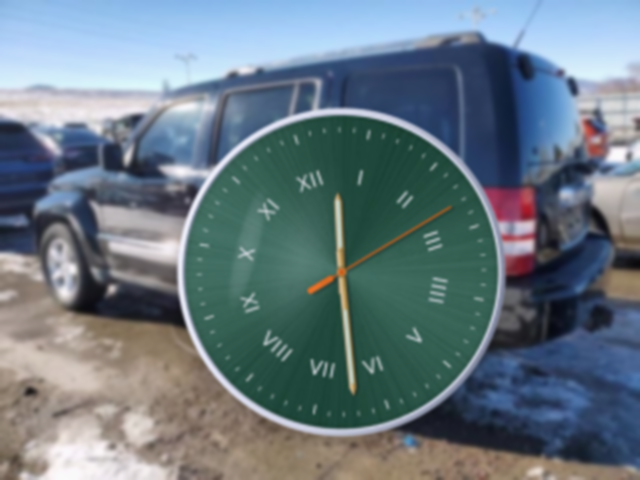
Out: 12:32:13
